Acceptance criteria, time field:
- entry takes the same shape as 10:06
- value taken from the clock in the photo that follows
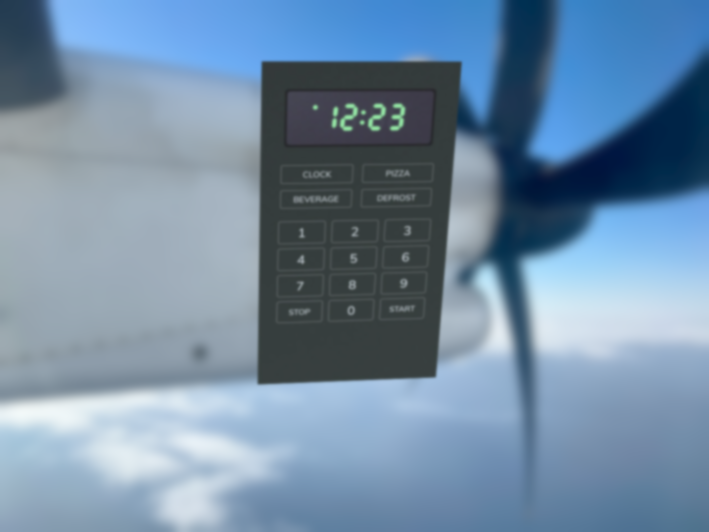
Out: 12:23
